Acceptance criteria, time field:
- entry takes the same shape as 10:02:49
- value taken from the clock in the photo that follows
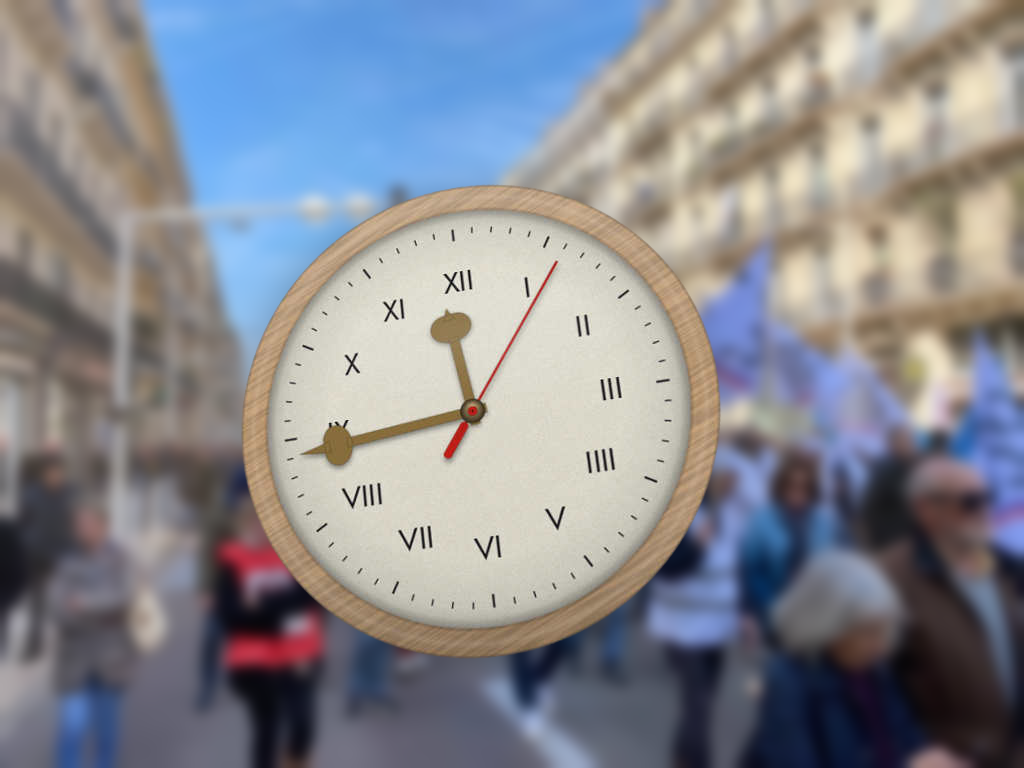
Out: 11:44:06
